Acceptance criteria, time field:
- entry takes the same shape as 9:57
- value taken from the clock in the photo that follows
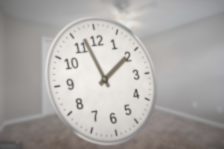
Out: 1:57
